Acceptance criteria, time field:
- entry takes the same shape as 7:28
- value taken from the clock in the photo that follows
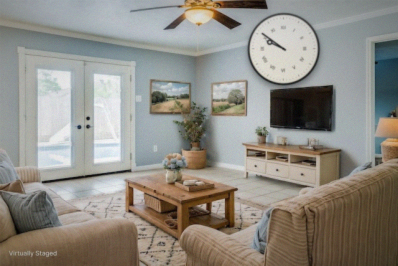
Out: 9:51
